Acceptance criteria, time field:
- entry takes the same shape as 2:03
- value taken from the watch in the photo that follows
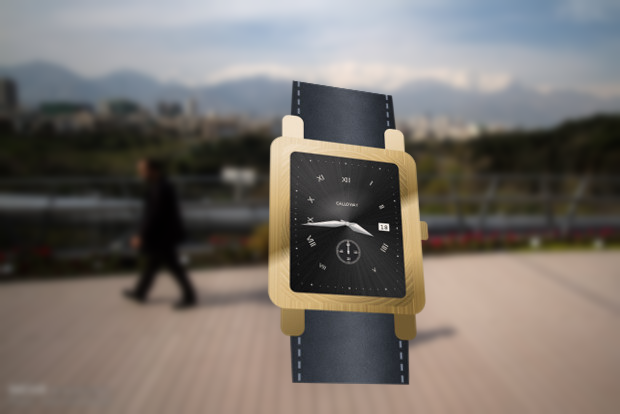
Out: 3:44
